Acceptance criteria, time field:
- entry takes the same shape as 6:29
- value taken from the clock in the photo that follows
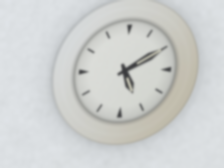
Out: 5:10
